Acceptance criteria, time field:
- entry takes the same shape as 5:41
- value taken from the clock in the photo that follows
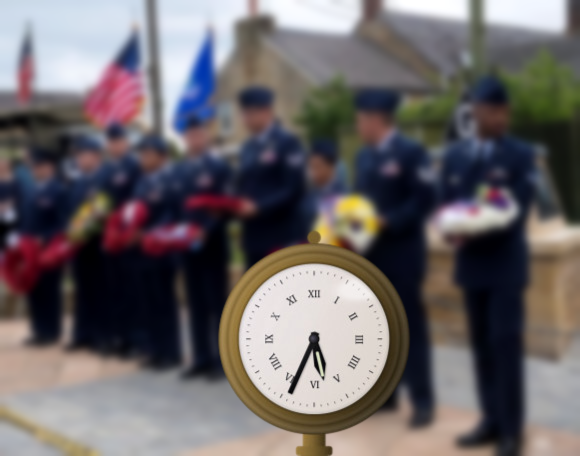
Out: 5:34
